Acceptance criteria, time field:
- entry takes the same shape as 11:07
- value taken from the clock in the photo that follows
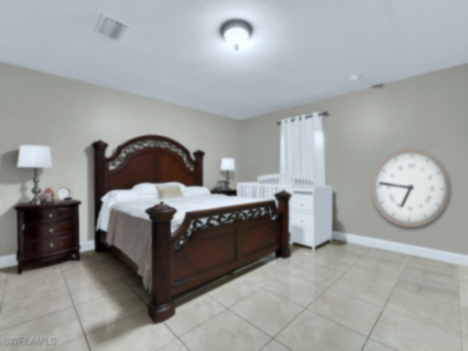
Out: 6:46
